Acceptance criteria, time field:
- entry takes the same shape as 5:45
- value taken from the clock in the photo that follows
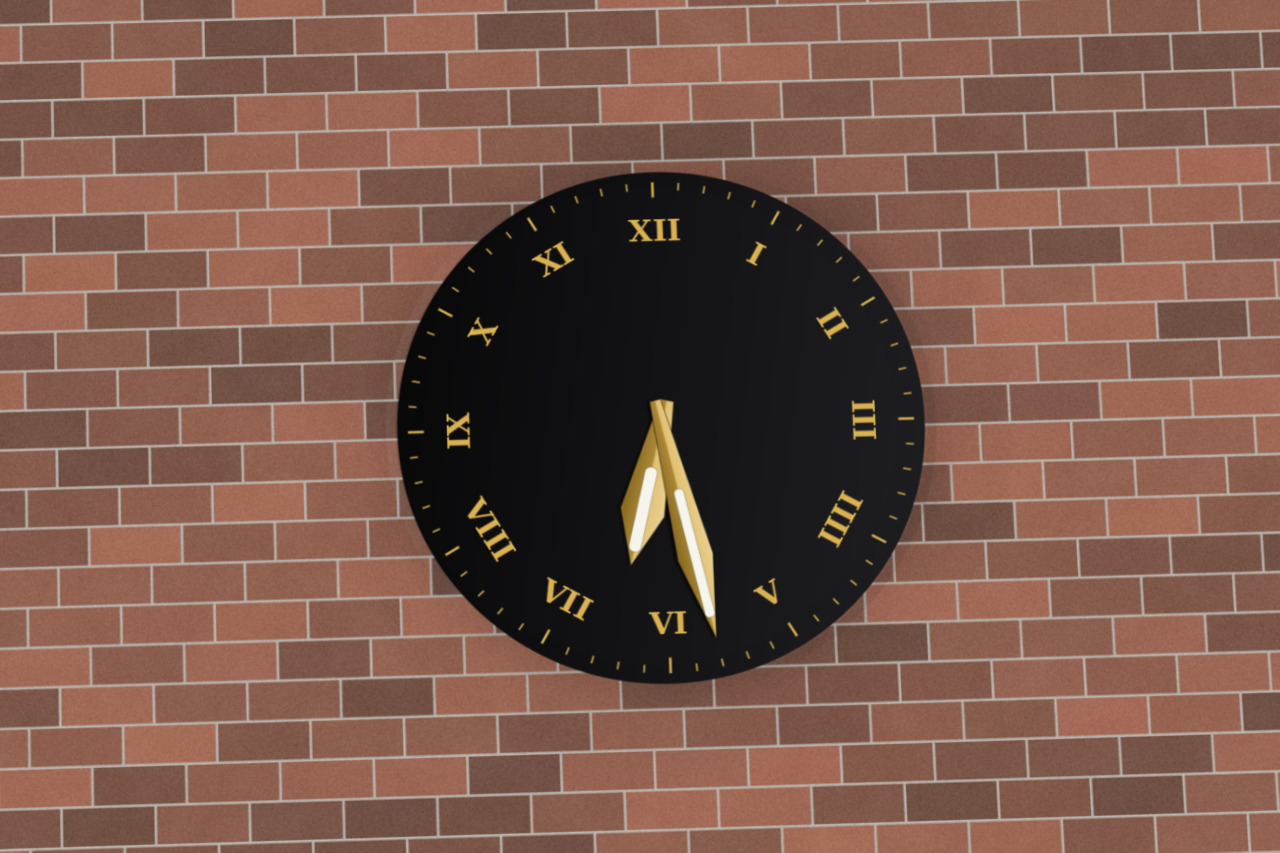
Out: 6:28
